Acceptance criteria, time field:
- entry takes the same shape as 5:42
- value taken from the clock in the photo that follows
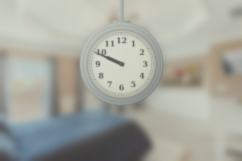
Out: 9:49
